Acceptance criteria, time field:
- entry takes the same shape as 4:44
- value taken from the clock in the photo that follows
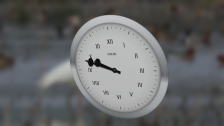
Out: 9:48
